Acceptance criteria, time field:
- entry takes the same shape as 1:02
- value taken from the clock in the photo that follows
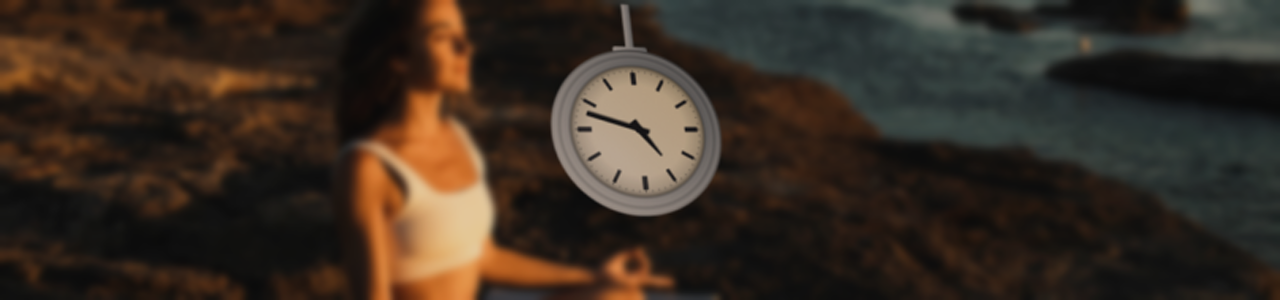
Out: 4:48
